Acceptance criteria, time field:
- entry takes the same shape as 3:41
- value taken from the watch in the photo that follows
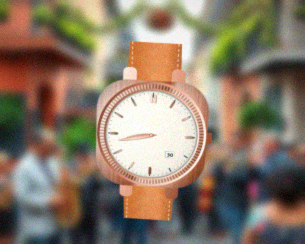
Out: 8:43
